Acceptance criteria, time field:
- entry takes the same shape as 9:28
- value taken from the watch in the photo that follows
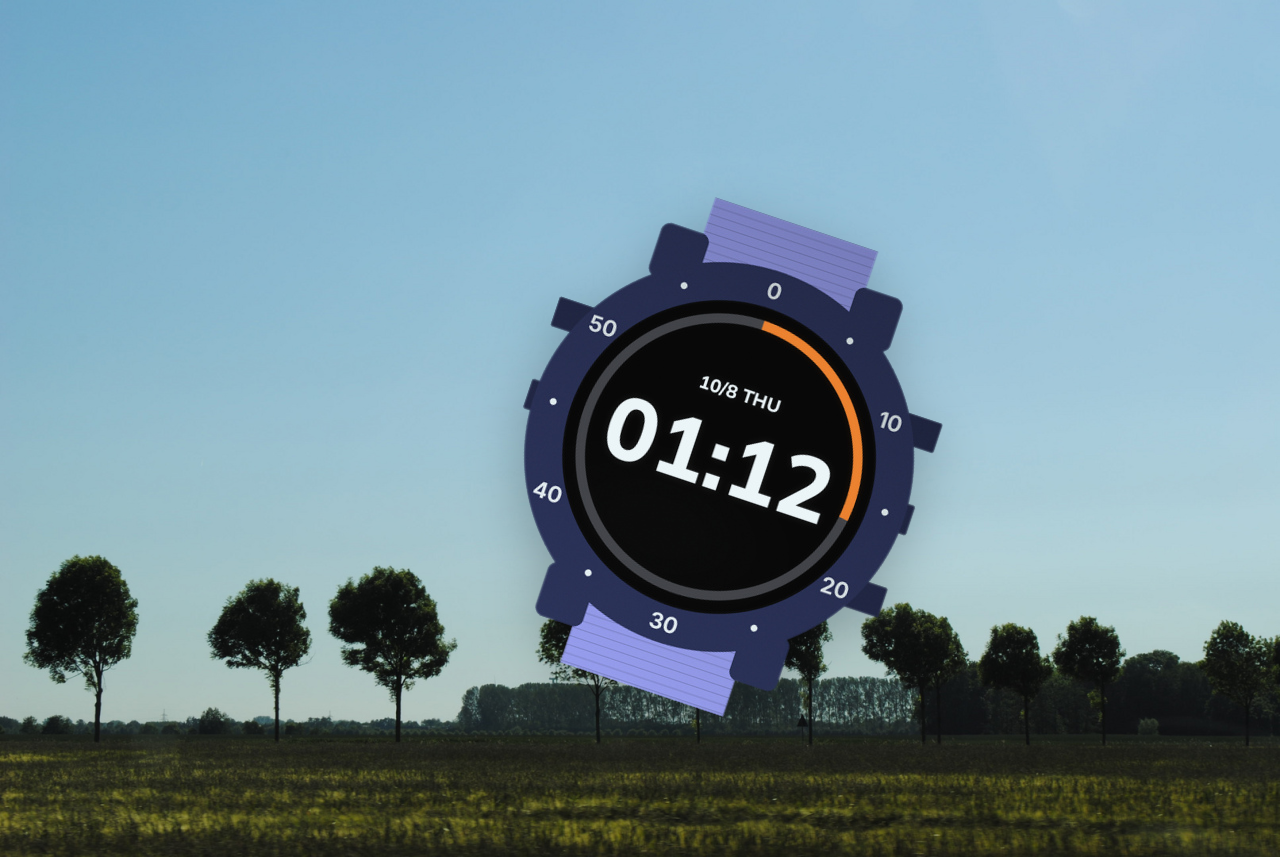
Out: 1:12
